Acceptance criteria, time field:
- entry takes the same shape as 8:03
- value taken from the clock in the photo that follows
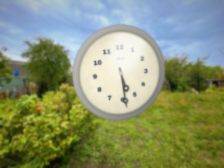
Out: 5:29
